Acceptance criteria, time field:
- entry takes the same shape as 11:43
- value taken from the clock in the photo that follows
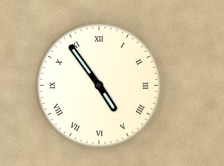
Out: 4:54
